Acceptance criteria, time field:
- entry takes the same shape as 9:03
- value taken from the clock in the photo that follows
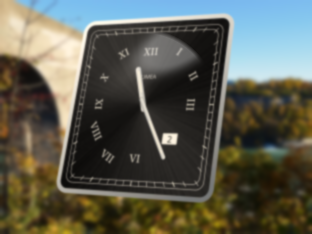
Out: 11:25
